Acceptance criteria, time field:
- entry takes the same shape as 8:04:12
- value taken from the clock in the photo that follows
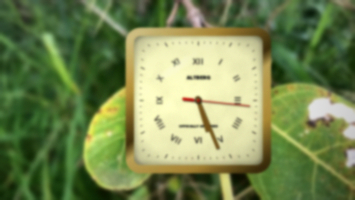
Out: 5:26:16
